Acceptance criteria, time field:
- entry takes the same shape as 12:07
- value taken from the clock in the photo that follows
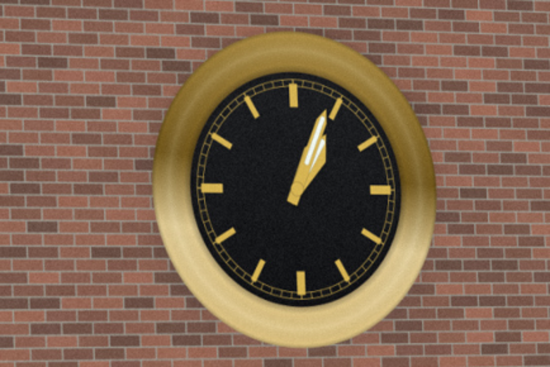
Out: 1:04
